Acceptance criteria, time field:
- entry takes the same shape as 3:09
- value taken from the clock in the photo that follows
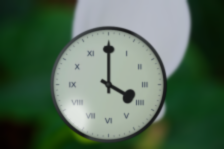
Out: 4:00
